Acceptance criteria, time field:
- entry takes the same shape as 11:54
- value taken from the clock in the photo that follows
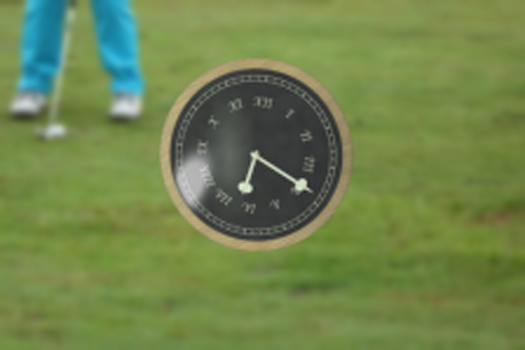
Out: 6:19
